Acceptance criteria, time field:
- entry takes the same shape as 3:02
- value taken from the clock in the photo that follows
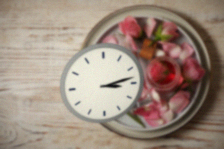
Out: 3:13
